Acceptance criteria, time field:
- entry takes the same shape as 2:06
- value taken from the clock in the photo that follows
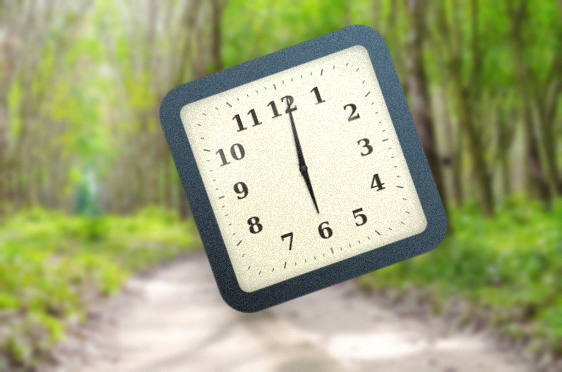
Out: 6:01
